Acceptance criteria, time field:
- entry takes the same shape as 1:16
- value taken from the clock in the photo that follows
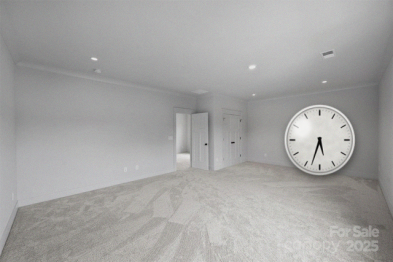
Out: 5:33
